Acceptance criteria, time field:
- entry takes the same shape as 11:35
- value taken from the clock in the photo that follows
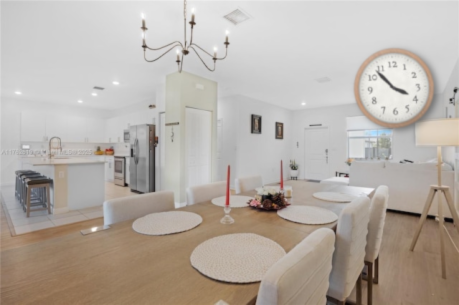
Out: 3:53
